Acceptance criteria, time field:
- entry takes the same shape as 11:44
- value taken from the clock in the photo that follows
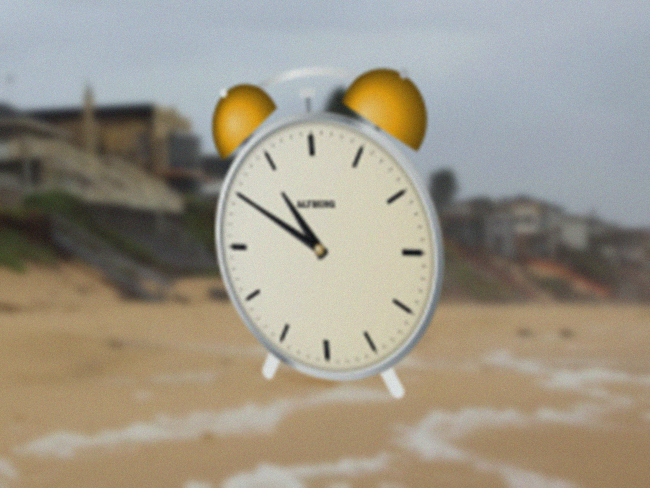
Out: 10:50
